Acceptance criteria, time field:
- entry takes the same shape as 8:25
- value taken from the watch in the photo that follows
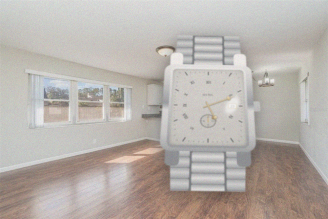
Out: 5:11
